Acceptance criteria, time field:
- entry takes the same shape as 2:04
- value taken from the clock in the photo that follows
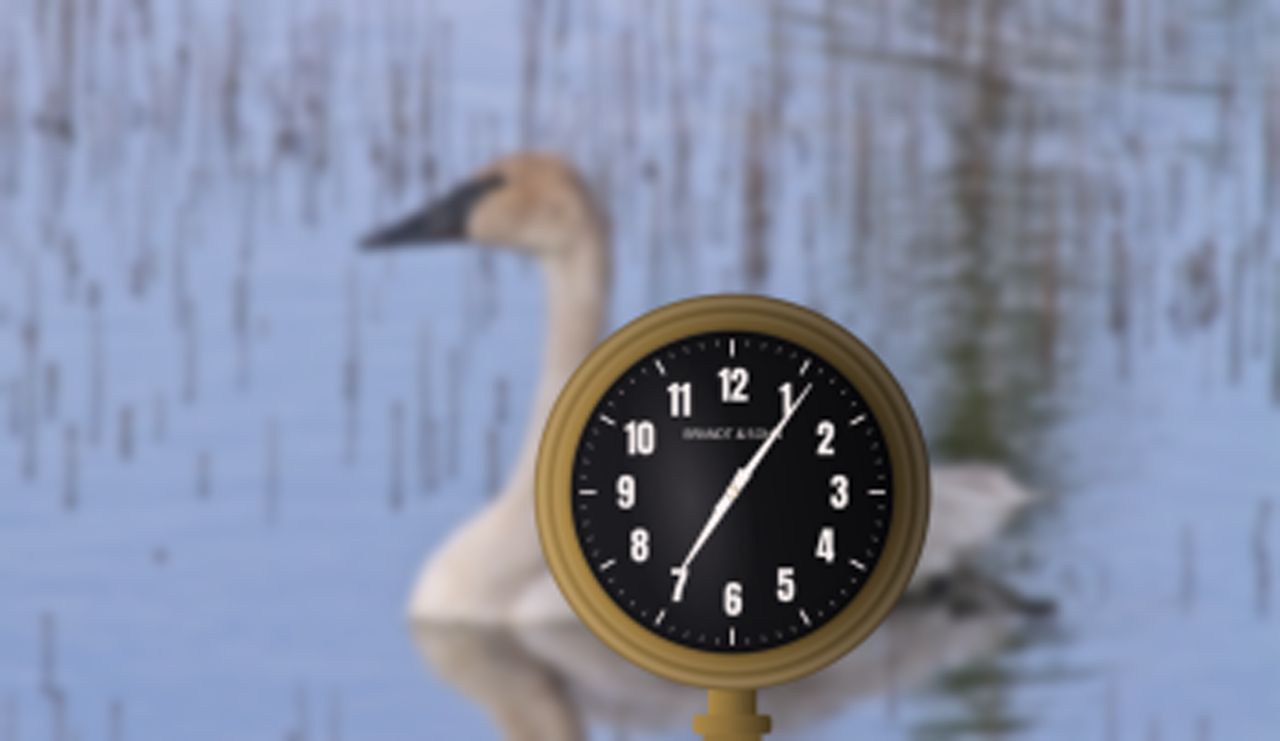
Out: 7:06
